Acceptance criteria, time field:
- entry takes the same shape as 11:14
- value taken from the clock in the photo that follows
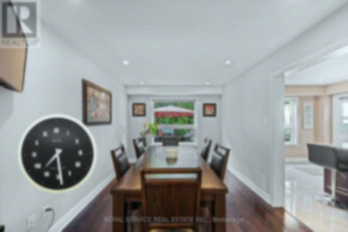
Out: 7:29
